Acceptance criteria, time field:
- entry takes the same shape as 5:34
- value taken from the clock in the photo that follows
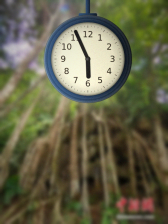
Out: 5:56
